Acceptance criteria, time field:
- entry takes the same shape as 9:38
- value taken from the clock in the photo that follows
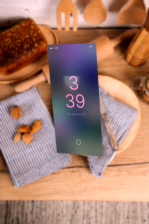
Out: 3:39
